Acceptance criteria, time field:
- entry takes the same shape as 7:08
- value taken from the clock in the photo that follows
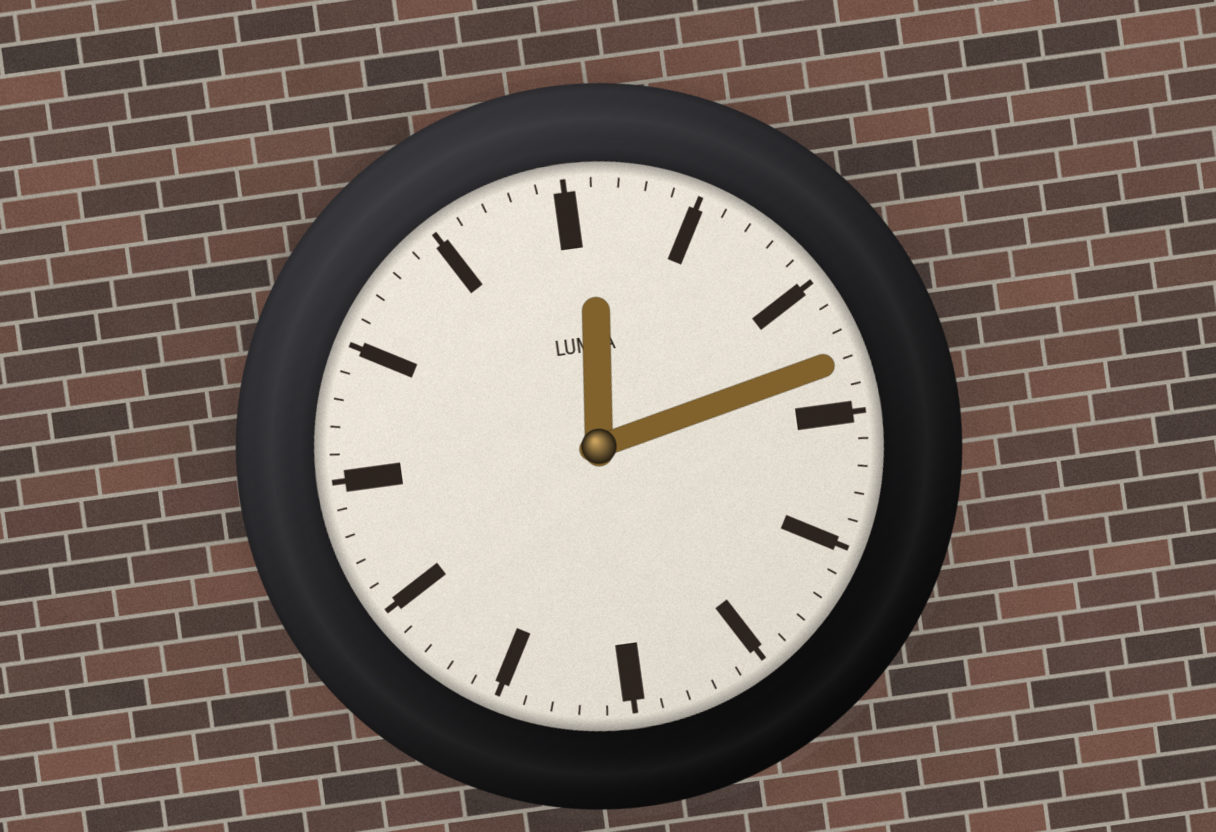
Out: 12:13
